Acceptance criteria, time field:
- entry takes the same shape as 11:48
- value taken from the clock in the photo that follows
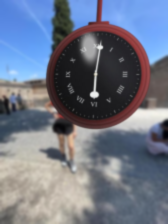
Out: 6:01
